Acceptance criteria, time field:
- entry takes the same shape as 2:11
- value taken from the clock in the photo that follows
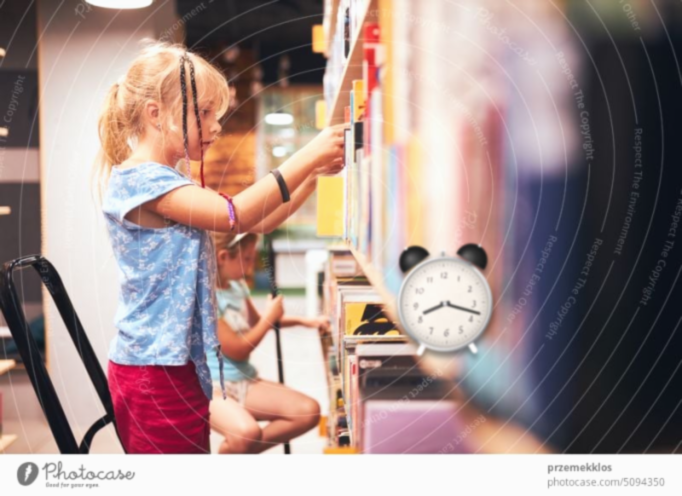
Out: 8:18
